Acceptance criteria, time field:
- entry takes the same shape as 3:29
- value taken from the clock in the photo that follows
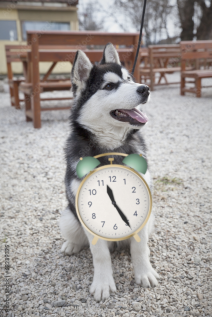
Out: 11:25
